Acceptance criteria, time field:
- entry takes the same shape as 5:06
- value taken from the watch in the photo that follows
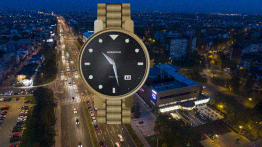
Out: 10:28
